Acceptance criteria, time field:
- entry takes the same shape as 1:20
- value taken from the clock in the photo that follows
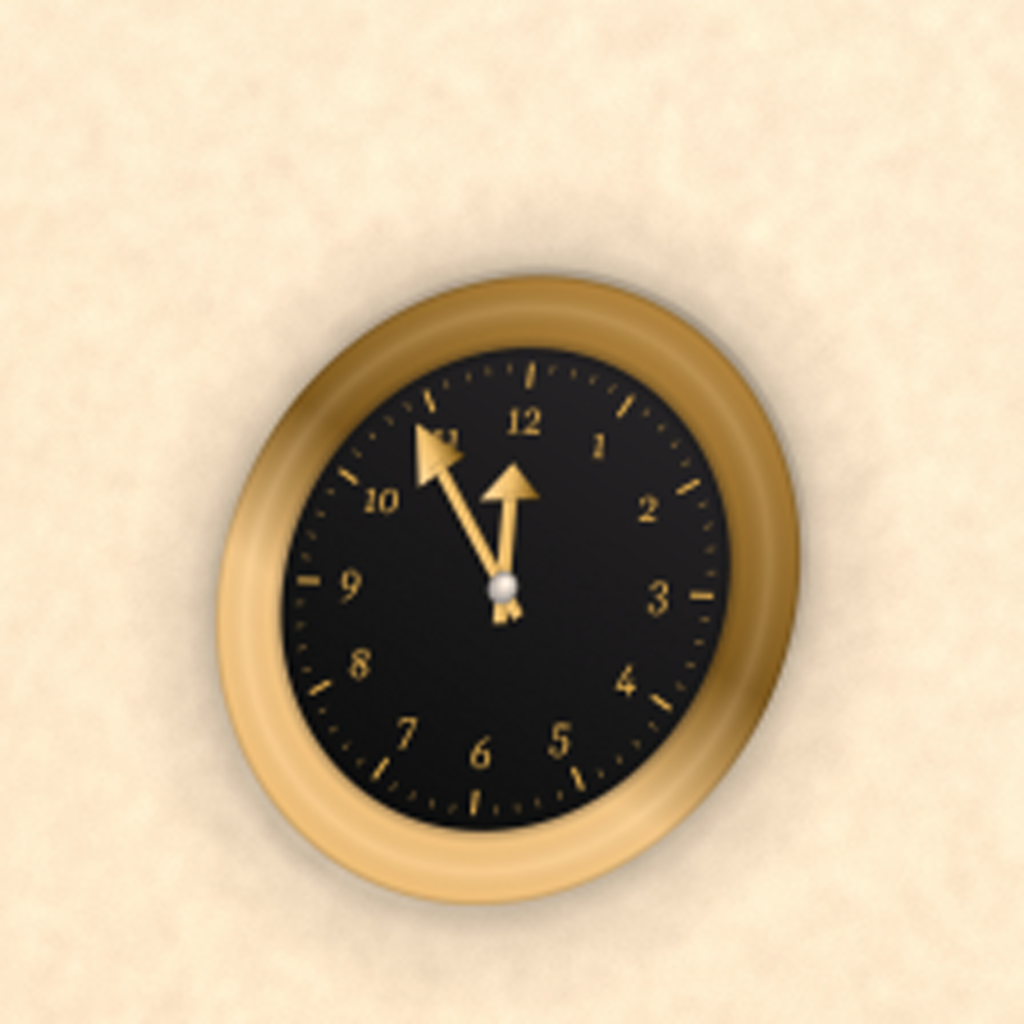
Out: 11:54
